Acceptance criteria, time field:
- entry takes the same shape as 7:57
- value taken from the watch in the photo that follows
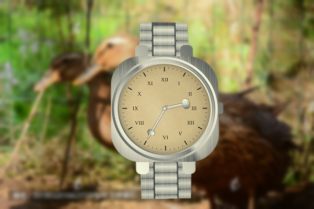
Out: 2:35
